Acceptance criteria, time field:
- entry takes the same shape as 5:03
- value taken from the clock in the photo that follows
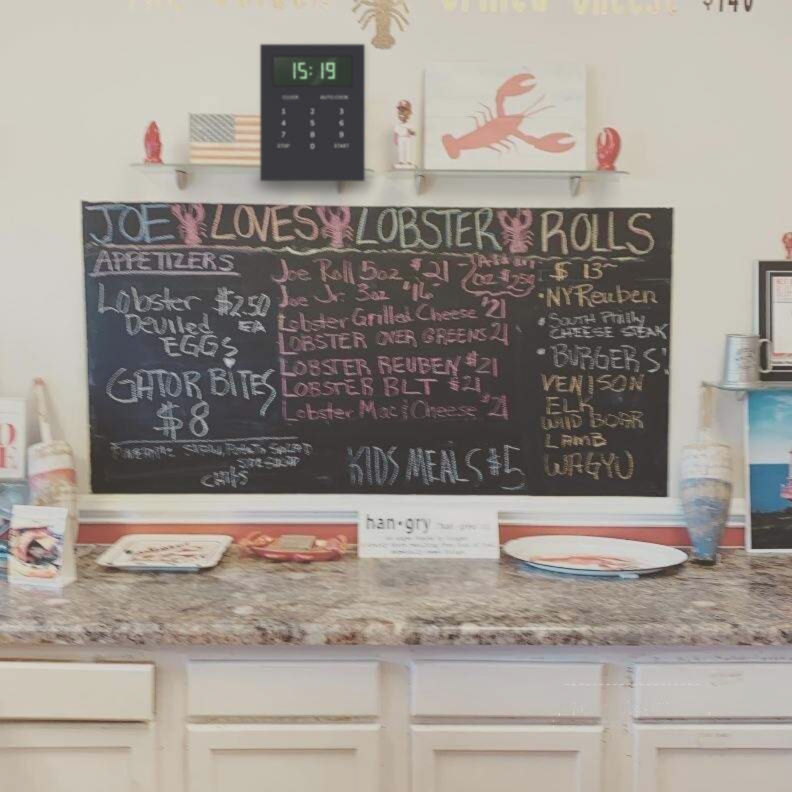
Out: 15:19
